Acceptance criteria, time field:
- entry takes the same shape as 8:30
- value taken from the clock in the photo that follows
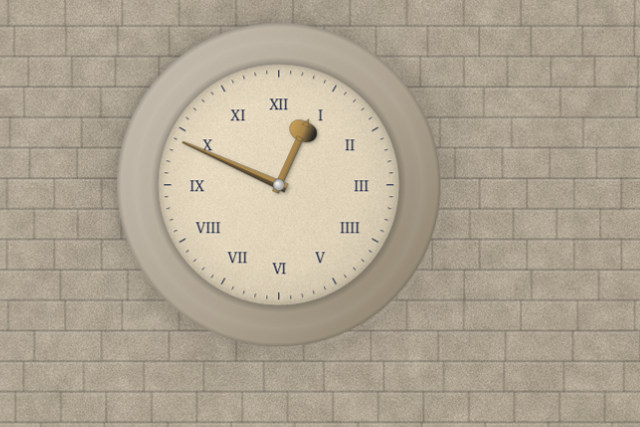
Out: 12:49
